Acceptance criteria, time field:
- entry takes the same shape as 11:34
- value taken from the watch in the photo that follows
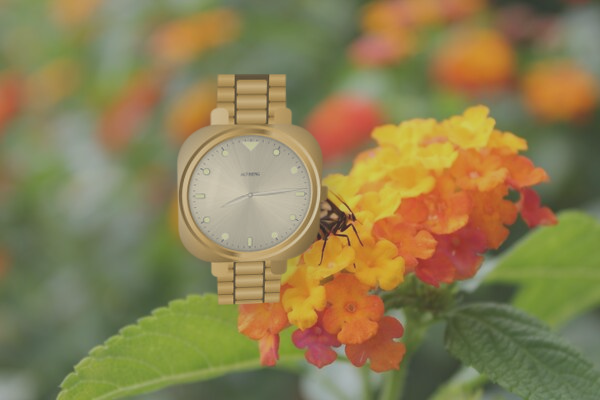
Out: 8:14
